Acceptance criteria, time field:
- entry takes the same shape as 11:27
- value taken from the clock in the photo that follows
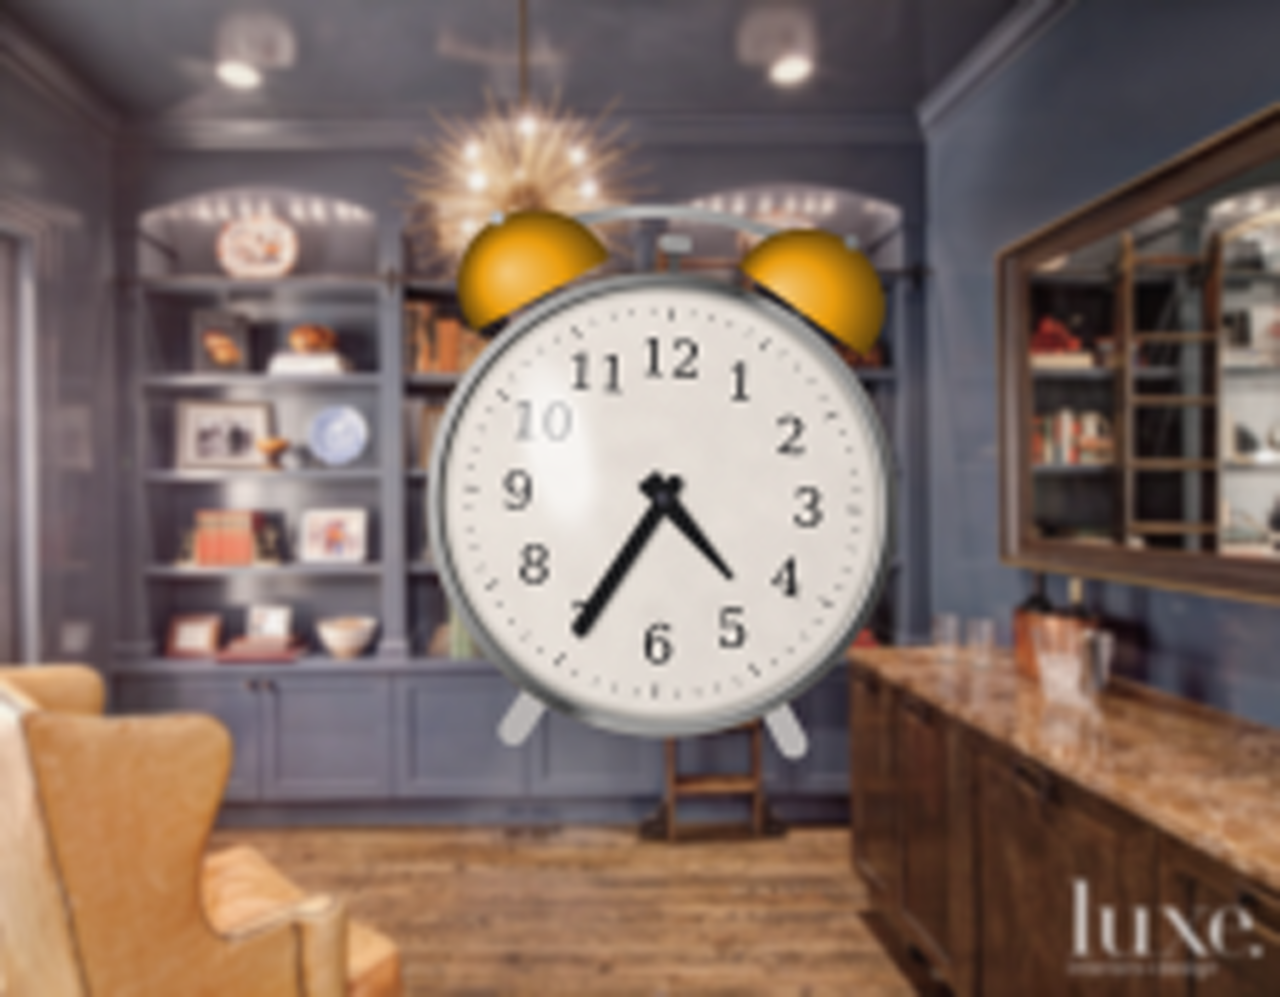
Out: 4:35
